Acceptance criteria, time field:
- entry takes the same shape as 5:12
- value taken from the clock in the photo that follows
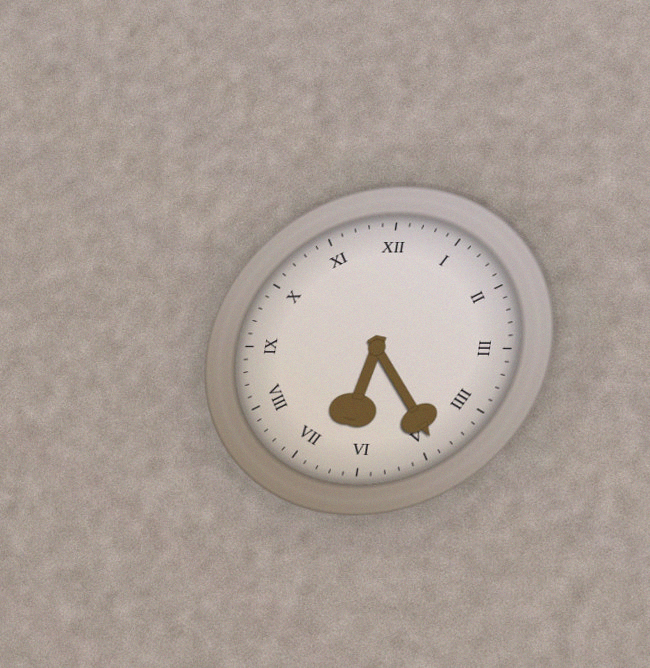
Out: 6:24
